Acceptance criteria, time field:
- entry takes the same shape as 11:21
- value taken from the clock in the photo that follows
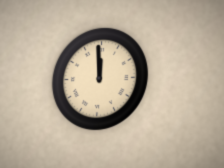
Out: 11:59
